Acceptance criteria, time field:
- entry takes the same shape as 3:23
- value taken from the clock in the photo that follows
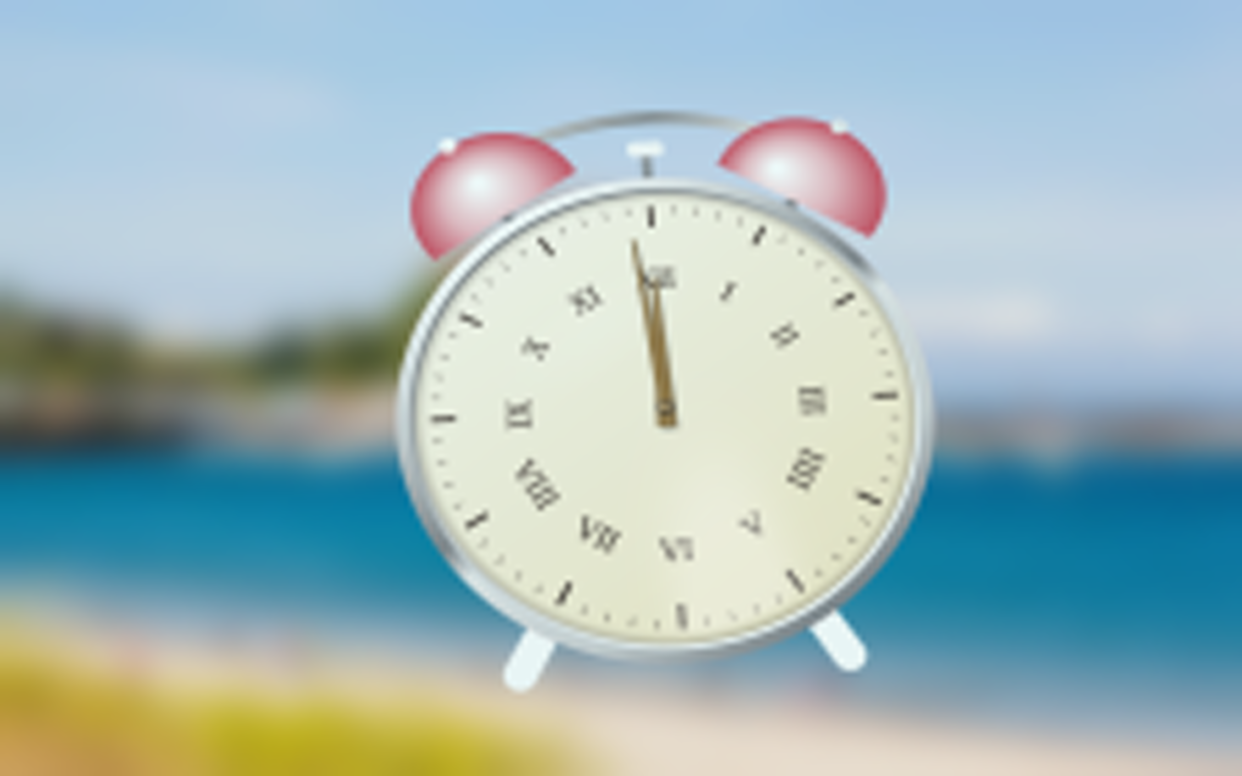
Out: 11:59
